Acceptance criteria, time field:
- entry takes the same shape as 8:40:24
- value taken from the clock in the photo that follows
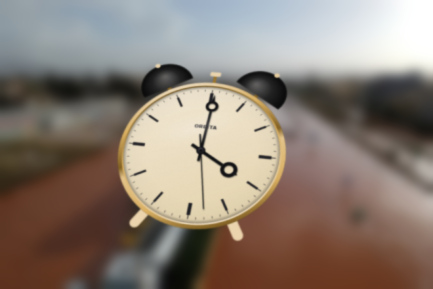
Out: 4:00:28
